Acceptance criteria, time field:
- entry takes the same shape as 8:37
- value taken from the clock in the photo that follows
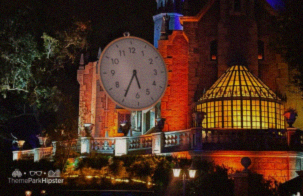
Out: 5:35
